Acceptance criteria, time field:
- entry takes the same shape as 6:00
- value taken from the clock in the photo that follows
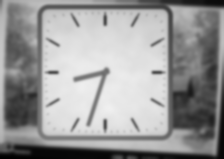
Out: 8:33
